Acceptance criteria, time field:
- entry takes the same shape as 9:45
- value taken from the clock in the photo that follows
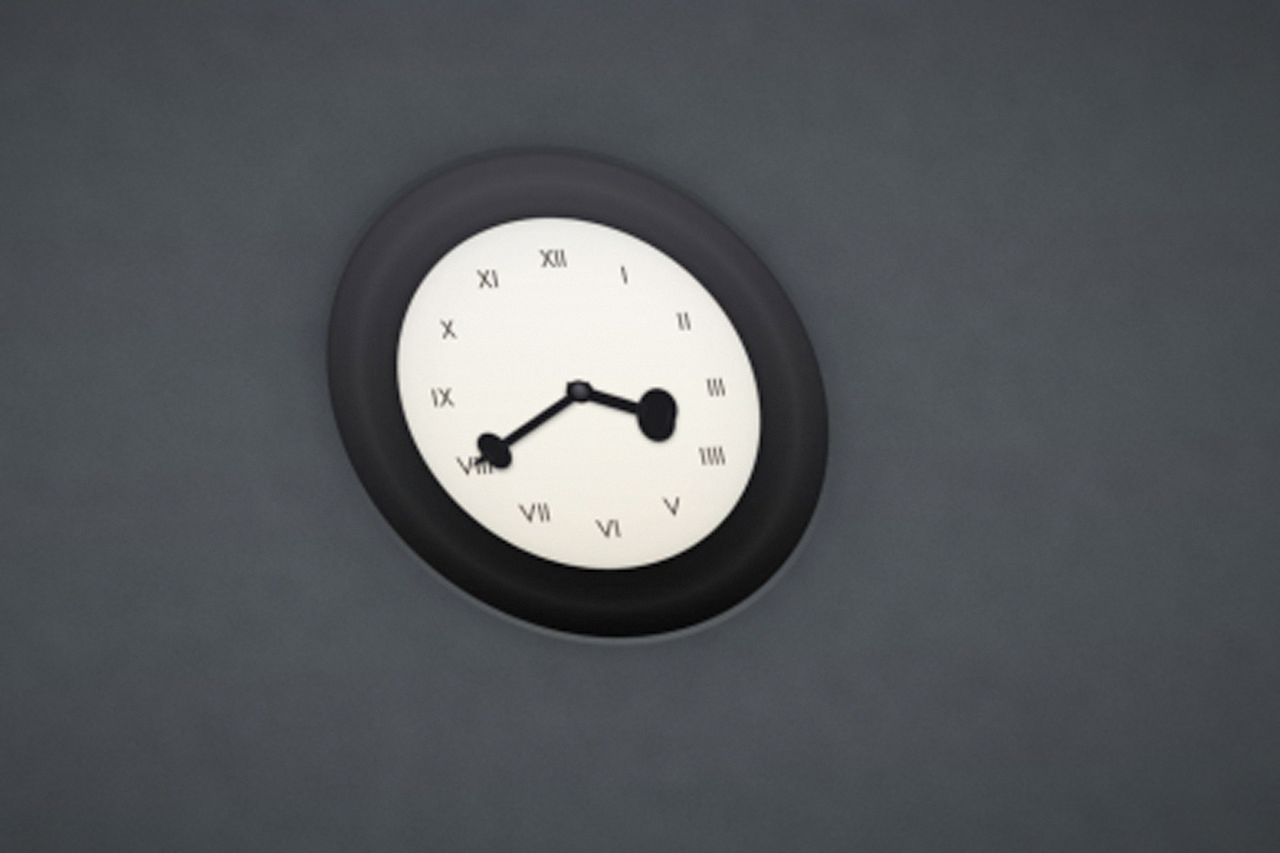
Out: 3:40
